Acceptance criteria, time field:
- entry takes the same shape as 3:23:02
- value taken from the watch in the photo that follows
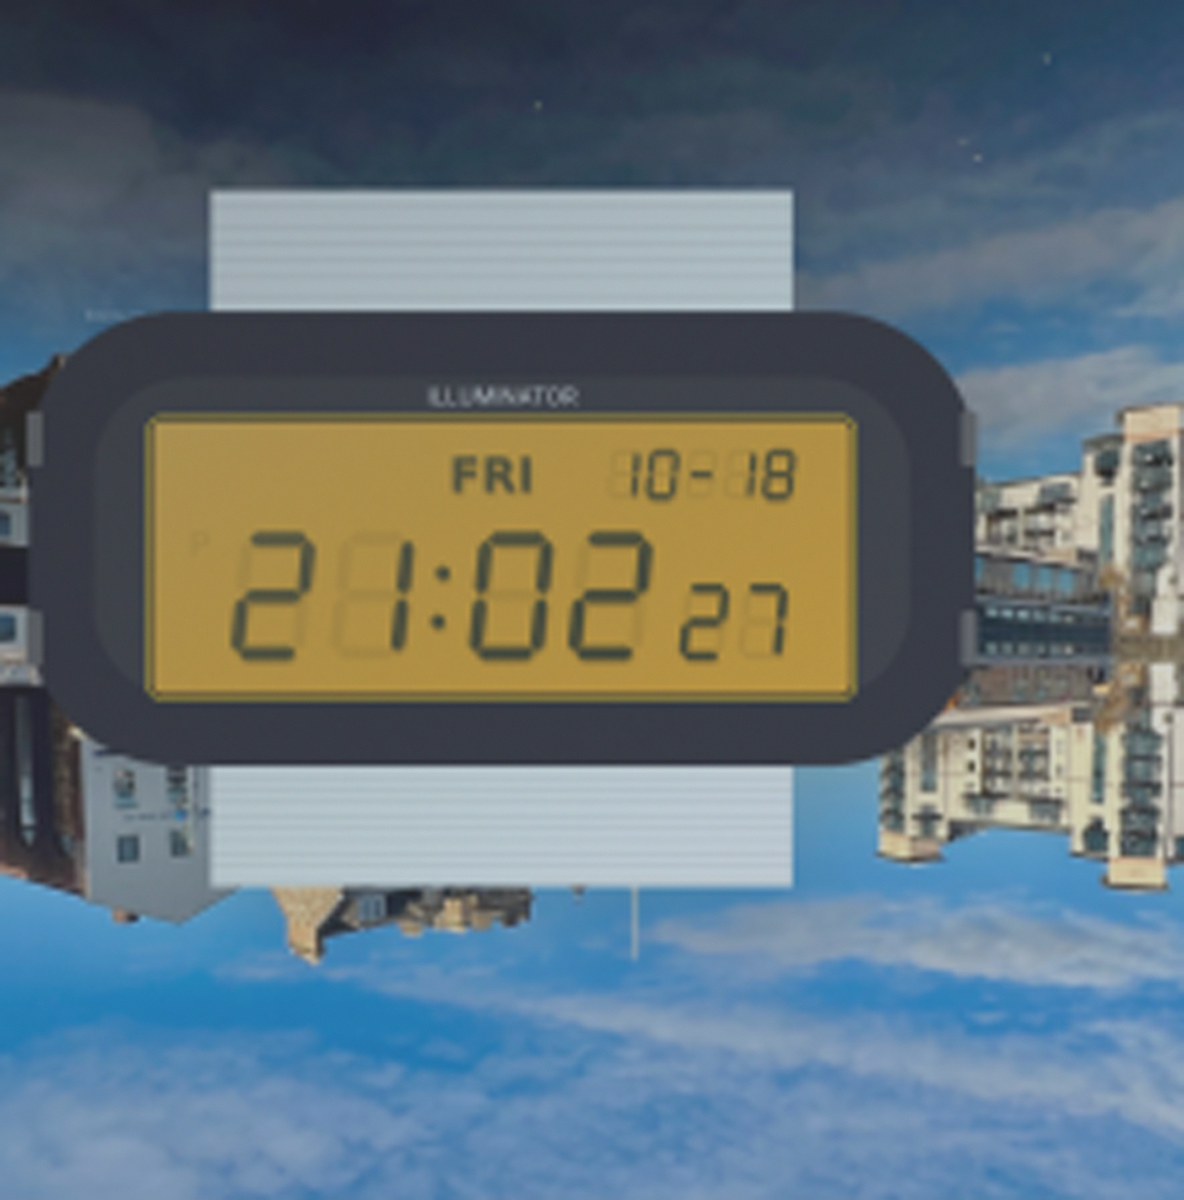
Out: 21:02:27
